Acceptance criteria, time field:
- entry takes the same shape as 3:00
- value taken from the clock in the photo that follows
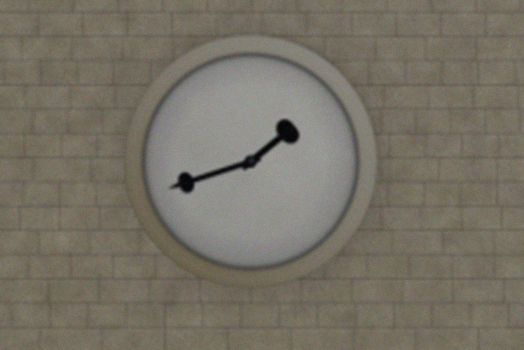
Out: 1:42
